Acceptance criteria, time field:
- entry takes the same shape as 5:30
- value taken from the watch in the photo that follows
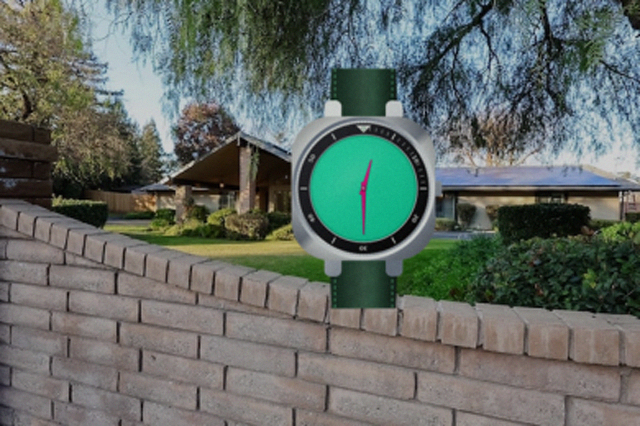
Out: 12:30
